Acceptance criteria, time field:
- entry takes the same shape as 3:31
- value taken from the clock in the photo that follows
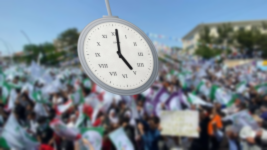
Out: 5:01
